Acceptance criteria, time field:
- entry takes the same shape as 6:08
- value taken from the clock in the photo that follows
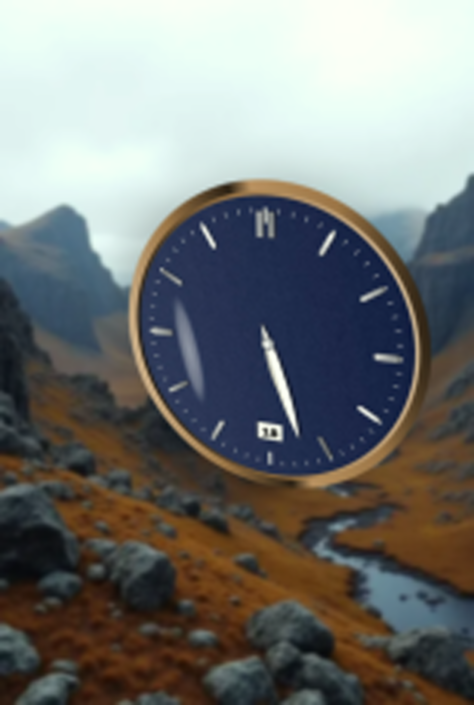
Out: 5:27
